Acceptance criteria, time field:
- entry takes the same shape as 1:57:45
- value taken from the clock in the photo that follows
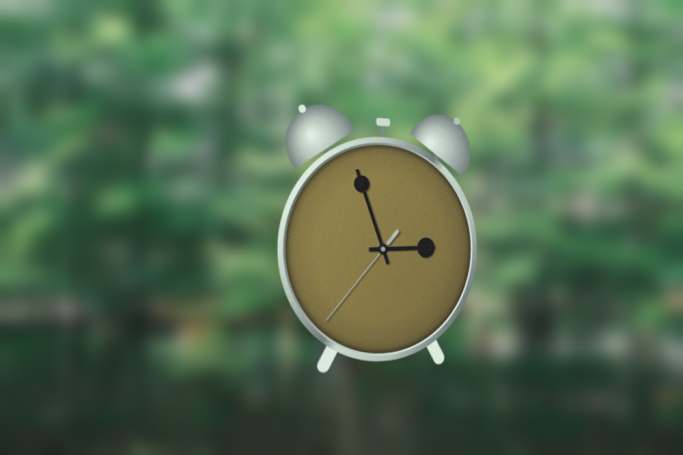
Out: 2:56:37
